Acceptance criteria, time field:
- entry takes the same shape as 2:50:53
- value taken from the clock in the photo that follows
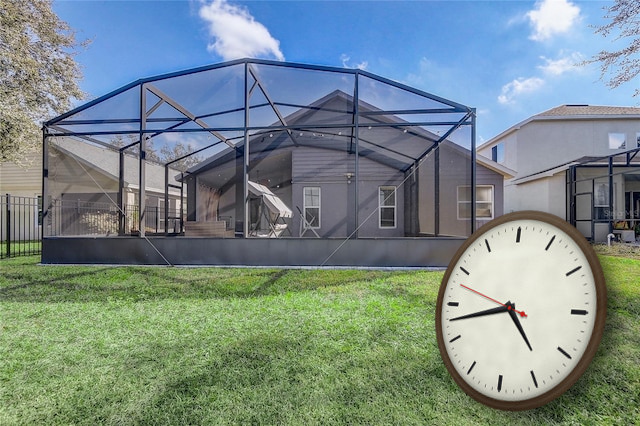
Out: 4:42:48
